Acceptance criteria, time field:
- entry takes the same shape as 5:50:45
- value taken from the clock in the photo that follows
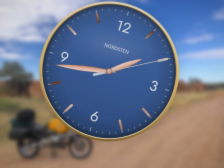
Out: 1:43:10
